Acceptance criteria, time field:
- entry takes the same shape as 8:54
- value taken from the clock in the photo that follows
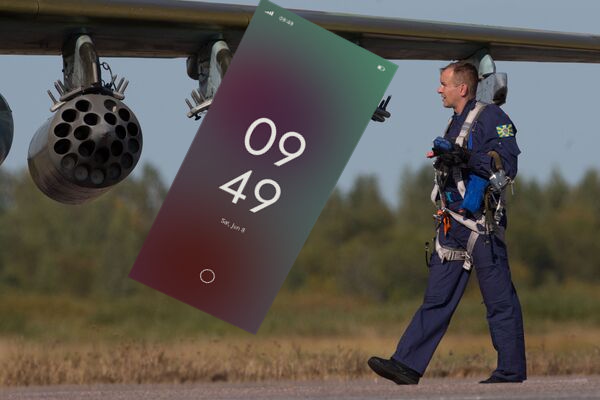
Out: 9:49
